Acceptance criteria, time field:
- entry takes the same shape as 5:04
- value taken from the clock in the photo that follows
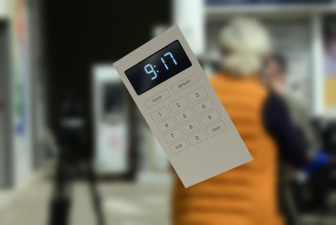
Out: 9:17
